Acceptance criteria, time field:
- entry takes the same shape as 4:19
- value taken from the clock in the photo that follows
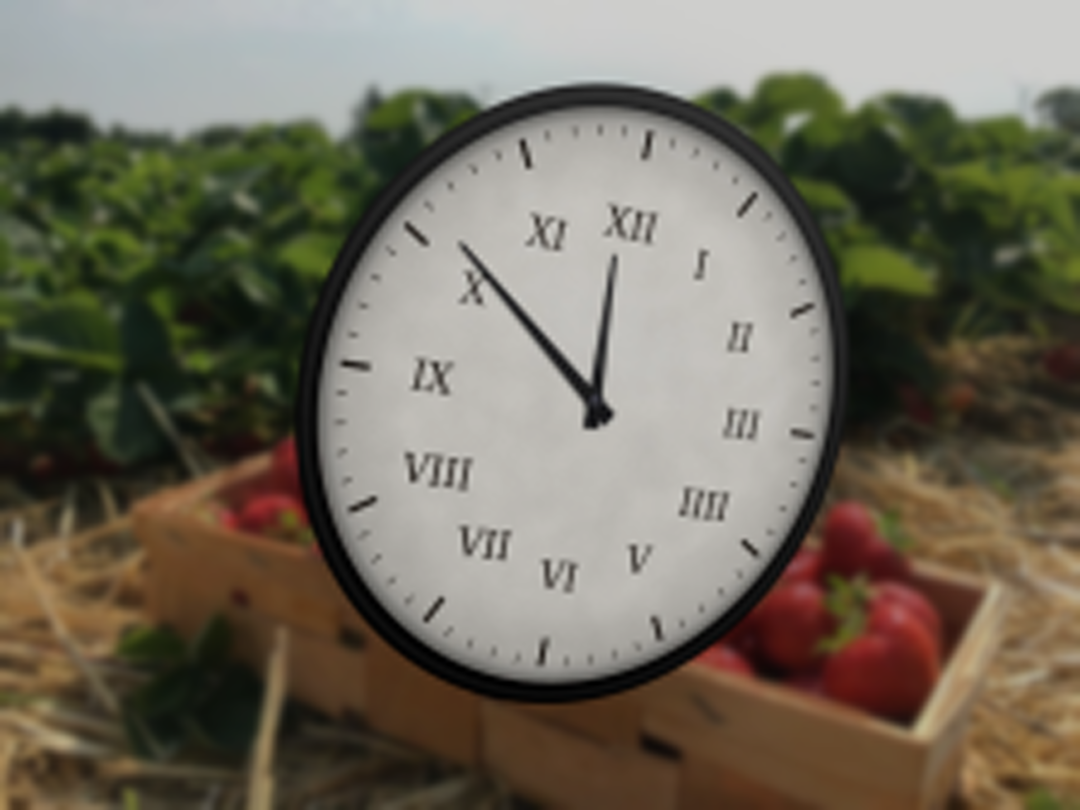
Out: 11:51
